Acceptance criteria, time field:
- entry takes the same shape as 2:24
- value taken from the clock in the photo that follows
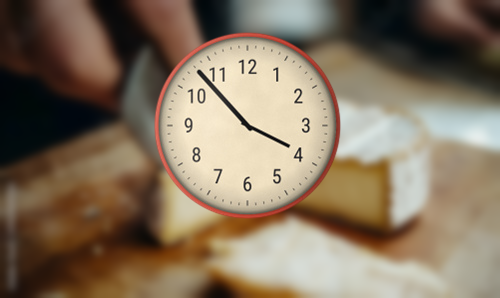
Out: 3:53
